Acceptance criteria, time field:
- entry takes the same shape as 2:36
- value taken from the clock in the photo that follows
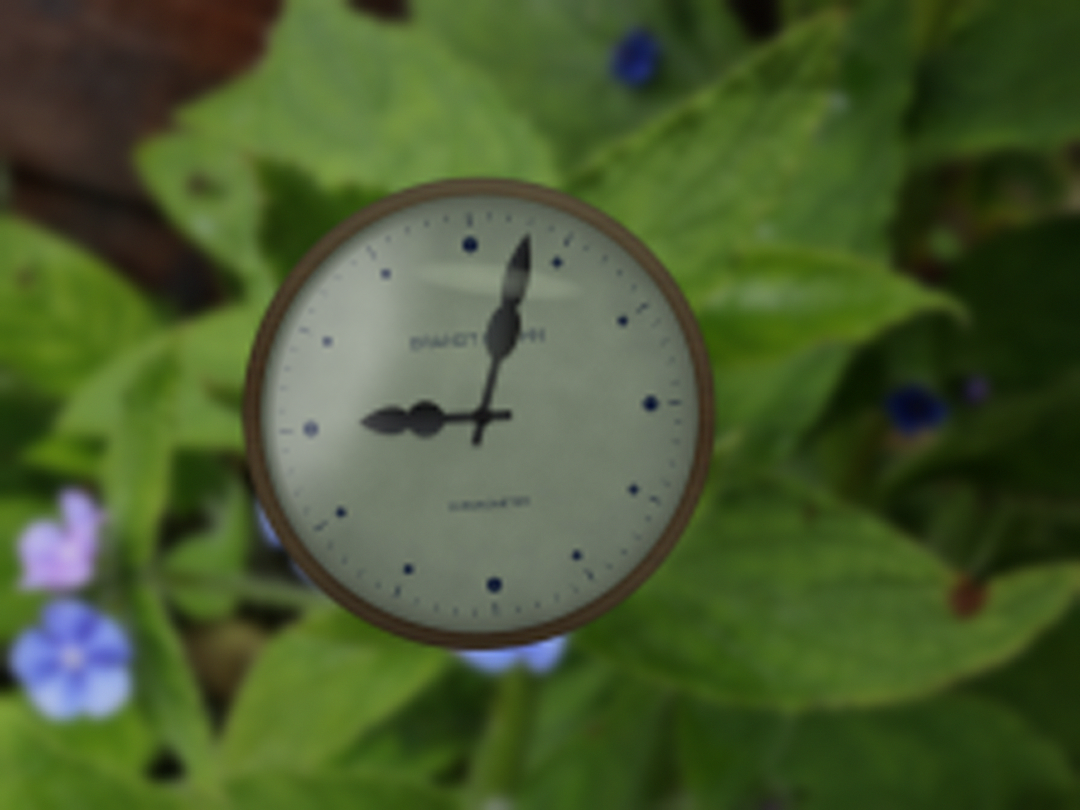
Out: 9:03
